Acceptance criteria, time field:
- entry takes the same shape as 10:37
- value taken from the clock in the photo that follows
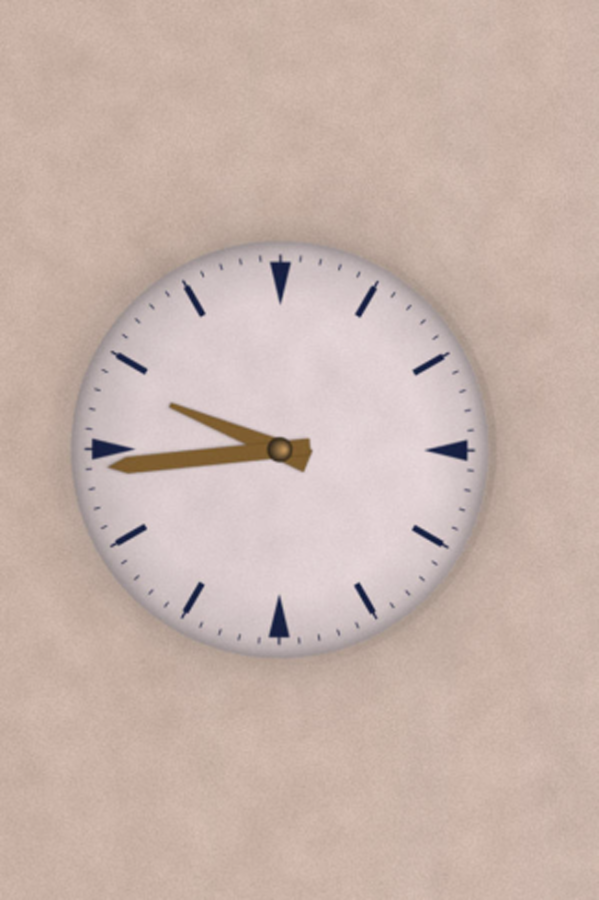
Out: 9:44
